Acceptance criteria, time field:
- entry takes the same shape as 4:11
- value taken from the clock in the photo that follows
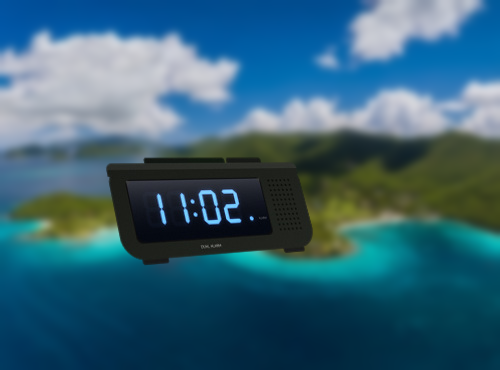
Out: 11:02
